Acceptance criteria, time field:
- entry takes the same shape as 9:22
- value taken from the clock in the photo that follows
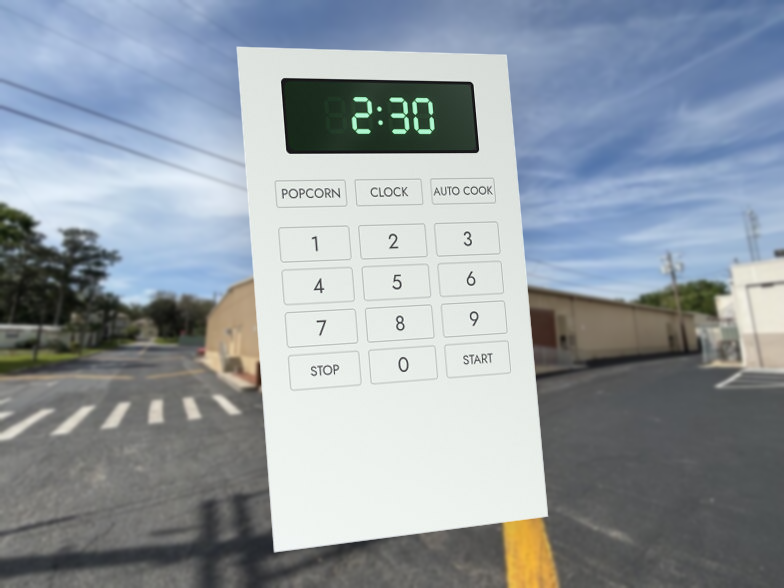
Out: 2:30
